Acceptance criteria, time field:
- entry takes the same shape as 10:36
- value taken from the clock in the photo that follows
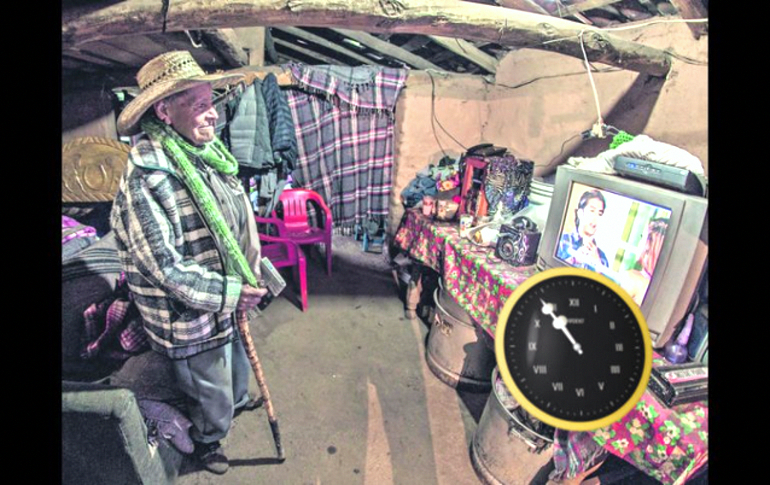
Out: 10:54
